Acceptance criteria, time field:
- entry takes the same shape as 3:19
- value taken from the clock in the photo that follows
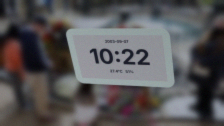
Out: 10:22
